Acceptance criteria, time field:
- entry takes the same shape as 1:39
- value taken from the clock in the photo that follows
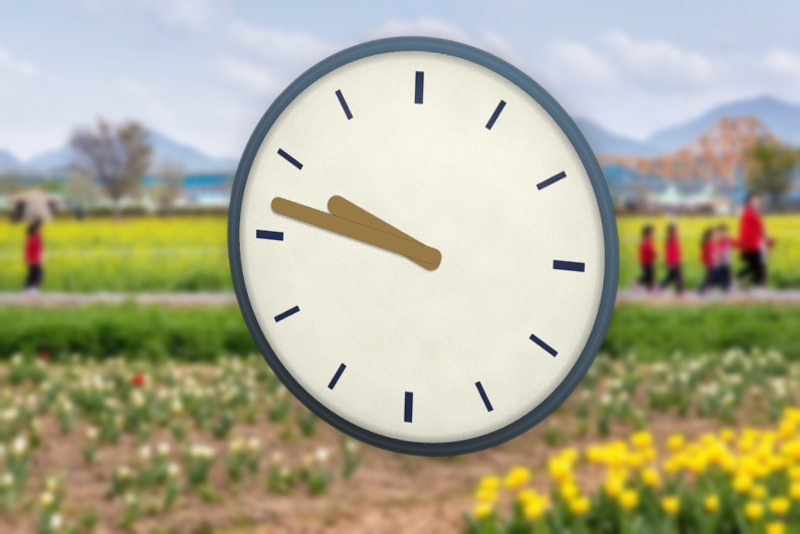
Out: 9:47
